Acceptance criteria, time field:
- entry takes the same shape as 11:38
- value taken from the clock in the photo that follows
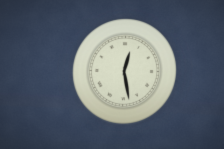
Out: 12:28
